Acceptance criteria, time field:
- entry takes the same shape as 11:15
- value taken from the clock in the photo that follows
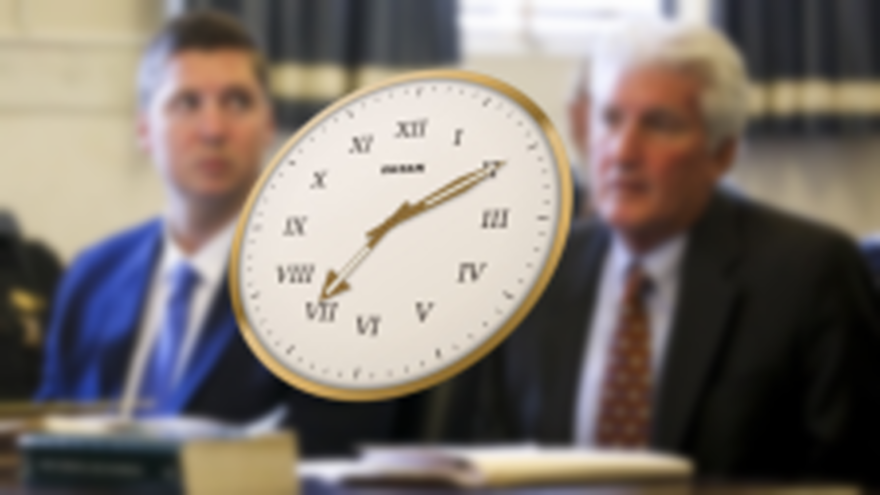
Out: 7:10
